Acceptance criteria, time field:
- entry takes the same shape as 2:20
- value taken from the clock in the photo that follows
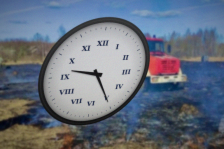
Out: 9:25
